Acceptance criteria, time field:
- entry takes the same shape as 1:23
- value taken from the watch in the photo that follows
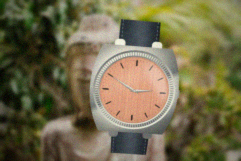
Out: 2:50
